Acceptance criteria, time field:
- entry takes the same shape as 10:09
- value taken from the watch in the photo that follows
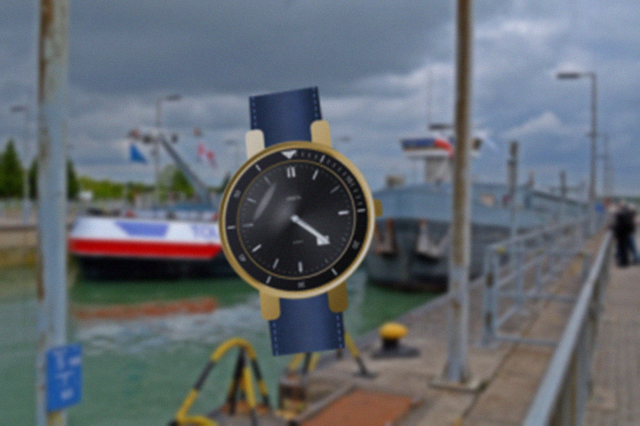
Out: 4:22
